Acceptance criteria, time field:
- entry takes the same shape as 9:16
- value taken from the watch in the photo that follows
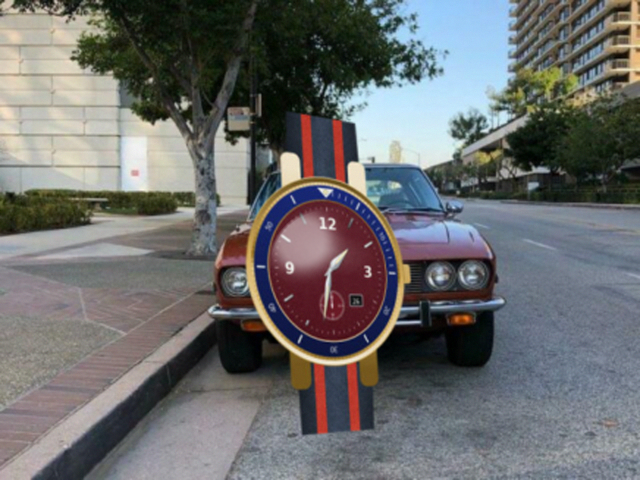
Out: 1:32
